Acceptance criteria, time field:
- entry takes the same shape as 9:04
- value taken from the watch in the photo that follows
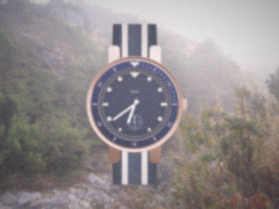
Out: 6:39
